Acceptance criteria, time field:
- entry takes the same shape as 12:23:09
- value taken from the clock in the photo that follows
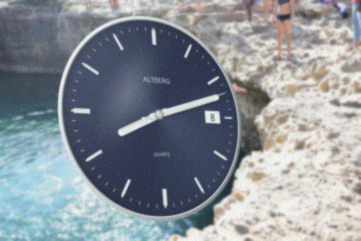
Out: 8:12:12
